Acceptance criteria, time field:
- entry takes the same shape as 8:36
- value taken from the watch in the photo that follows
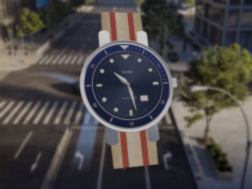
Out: 10:28
